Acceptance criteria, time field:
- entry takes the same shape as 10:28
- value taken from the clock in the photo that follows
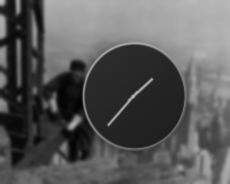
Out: 1:37
